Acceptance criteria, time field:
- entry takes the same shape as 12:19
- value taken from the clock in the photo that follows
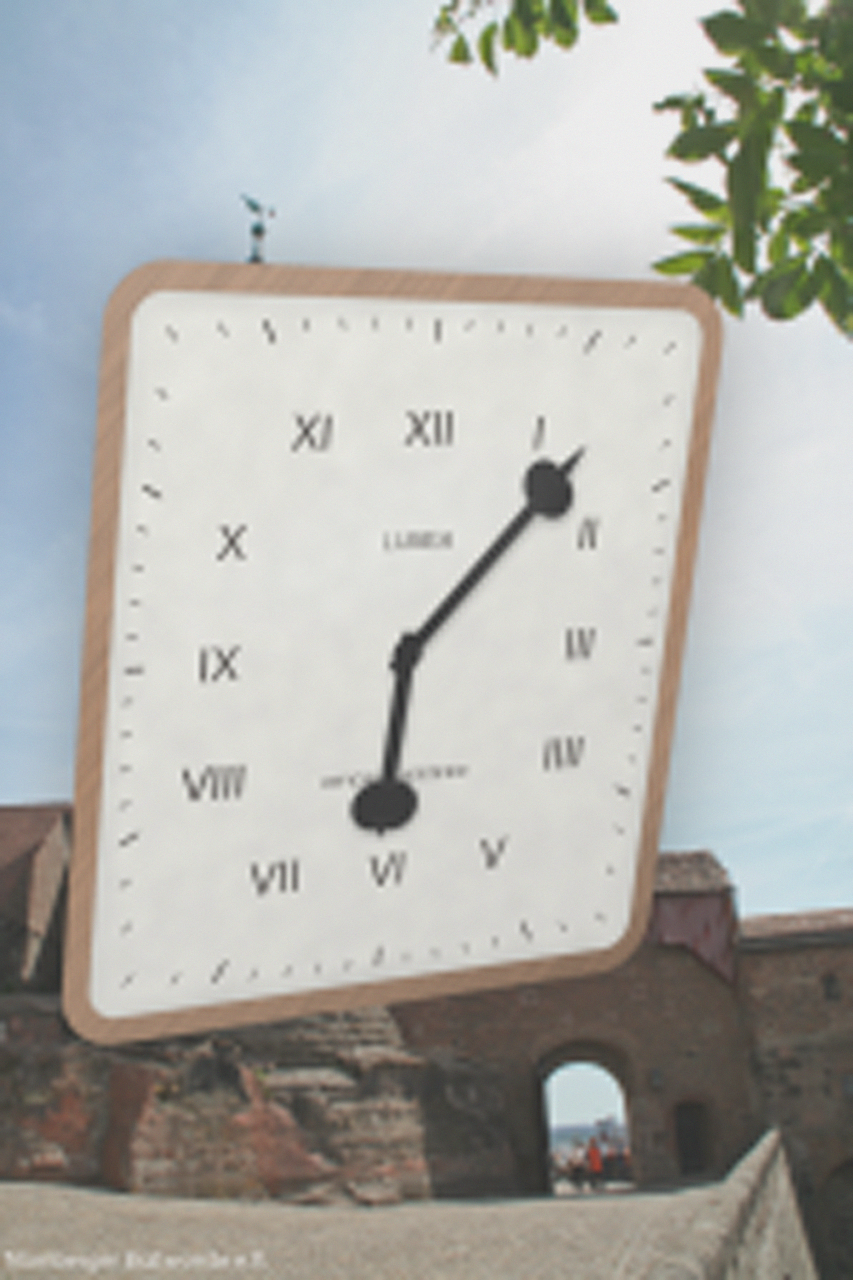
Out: 6:07
